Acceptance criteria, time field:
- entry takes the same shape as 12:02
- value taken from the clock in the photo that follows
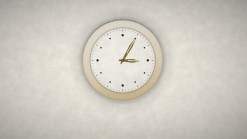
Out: 3:05
